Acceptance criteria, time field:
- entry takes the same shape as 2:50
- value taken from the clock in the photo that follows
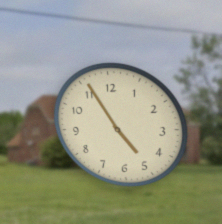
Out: 4:56
